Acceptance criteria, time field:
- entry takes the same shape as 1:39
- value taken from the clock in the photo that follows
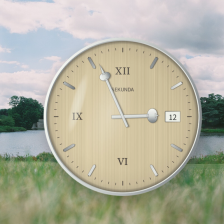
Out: 2:56
